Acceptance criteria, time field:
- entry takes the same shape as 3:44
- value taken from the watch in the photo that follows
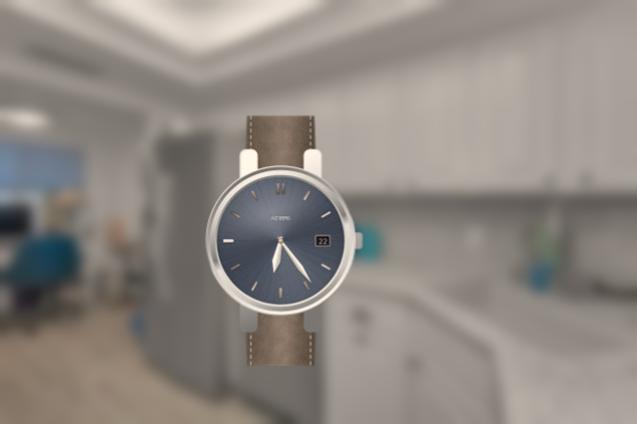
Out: 6:24
